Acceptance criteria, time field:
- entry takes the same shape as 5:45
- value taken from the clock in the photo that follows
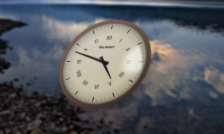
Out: 4:48
